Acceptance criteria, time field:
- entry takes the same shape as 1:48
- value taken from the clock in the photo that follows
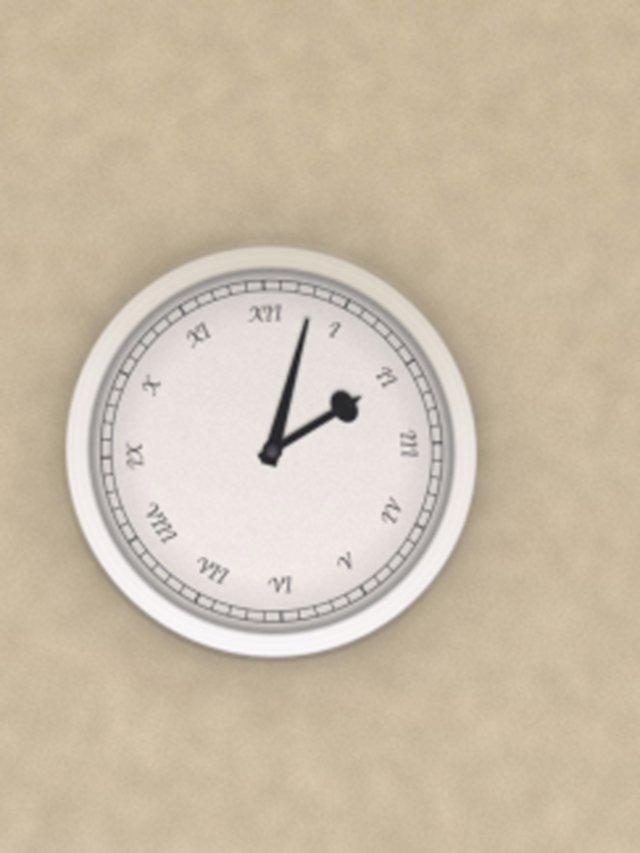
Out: 2:03
